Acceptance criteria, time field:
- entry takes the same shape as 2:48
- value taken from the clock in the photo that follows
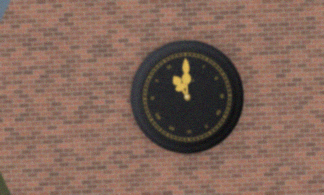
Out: 11:00
